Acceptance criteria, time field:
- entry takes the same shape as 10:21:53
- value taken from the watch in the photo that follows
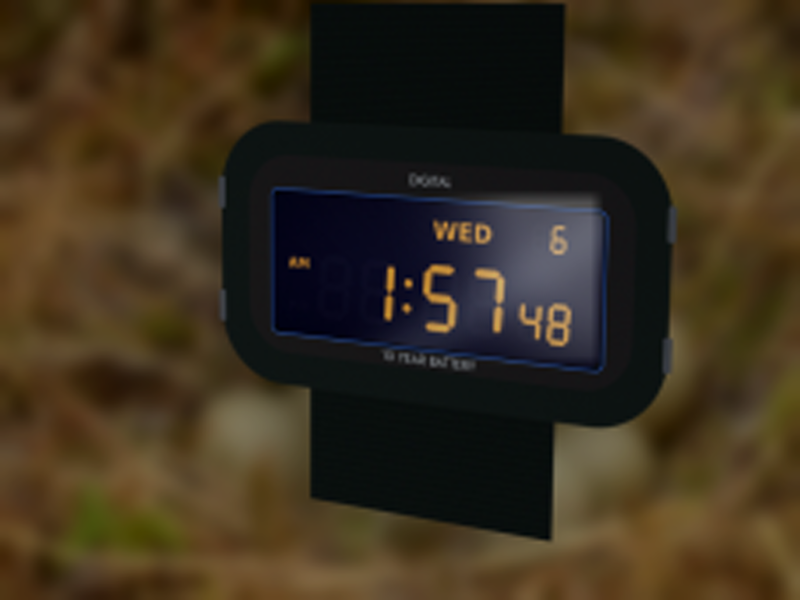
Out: 1:57:48
